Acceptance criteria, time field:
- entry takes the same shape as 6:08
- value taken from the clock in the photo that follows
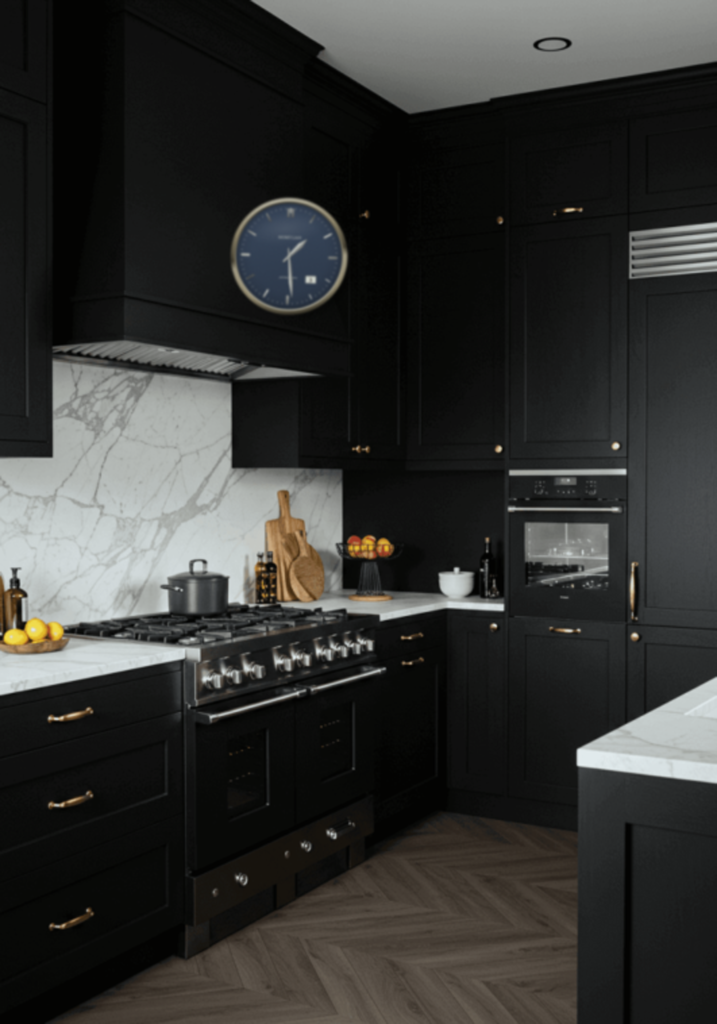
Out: 1:29
